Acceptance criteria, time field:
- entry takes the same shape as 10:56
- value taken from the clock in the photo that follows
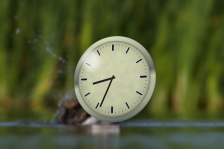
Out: 8:34
